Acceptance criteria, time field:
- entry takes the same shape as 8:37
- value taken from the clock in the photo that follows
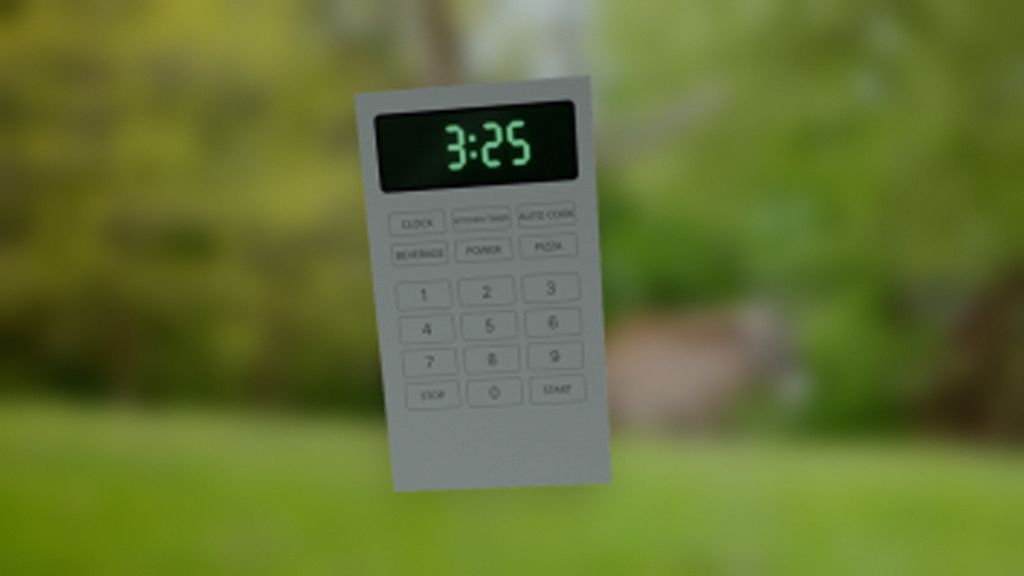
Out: 3:25
